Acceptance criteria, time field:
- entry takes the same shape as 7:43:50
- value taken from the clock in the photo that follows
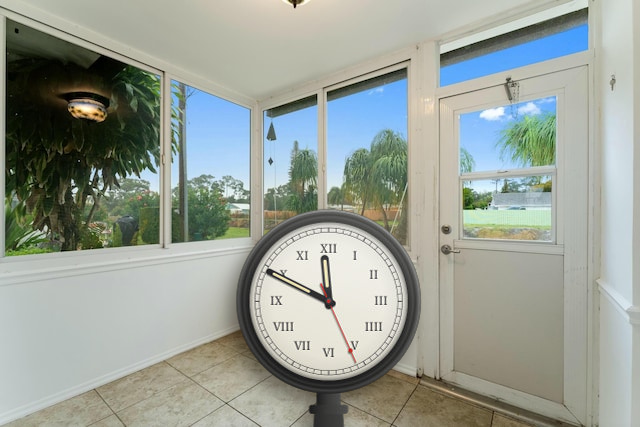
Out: 11:49:26
